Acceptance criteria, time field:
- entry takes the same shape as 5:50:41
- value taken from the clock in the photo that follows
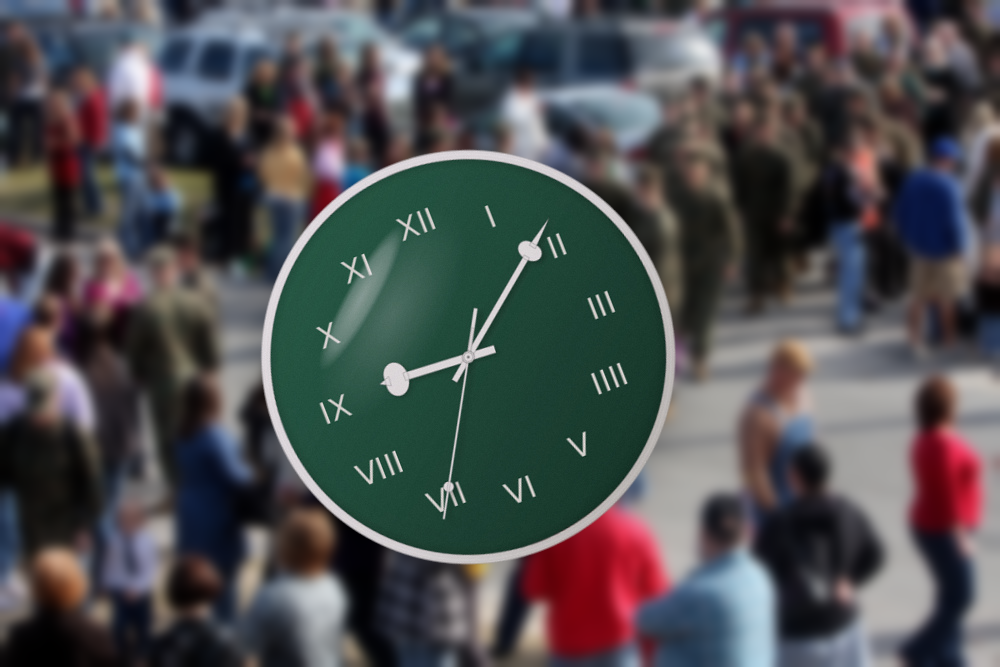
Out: 9:08:35
